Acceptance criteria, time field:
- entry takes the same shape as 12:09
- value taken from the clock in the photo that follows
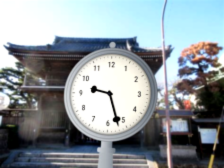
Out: 9:27
